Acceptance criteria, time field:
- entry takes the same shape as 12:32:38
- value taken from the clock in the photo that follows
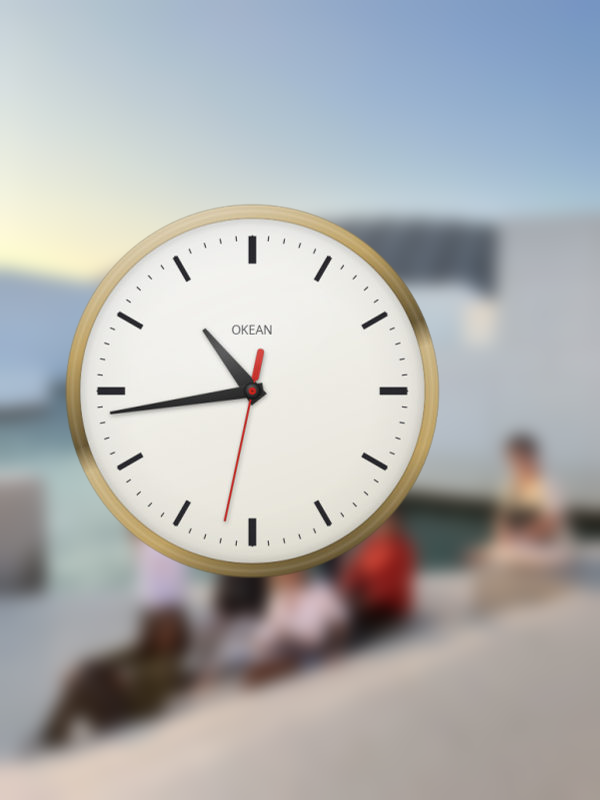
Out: 10:43:32
